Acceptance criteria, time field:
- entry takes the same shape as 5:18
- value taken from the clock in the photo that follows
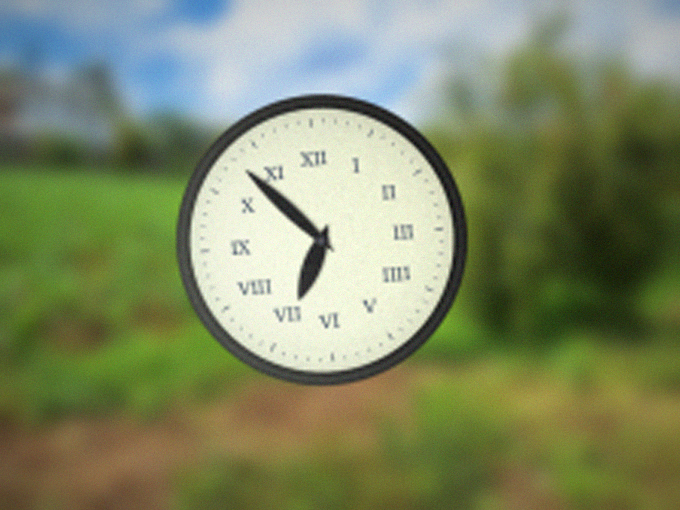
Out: 6:53
